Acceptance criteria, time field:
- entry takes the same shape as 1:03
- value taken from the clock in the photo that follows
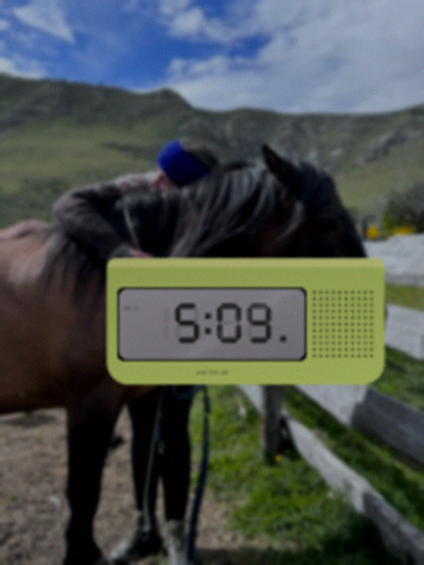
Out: 5:09
